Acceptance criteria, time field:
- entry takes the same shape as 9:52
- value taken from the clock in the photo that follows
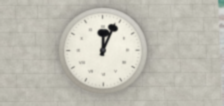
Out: 12:04
